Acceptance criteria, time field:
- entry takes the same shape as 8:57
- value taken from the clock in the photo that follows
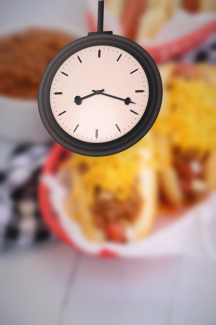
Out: 8:18
